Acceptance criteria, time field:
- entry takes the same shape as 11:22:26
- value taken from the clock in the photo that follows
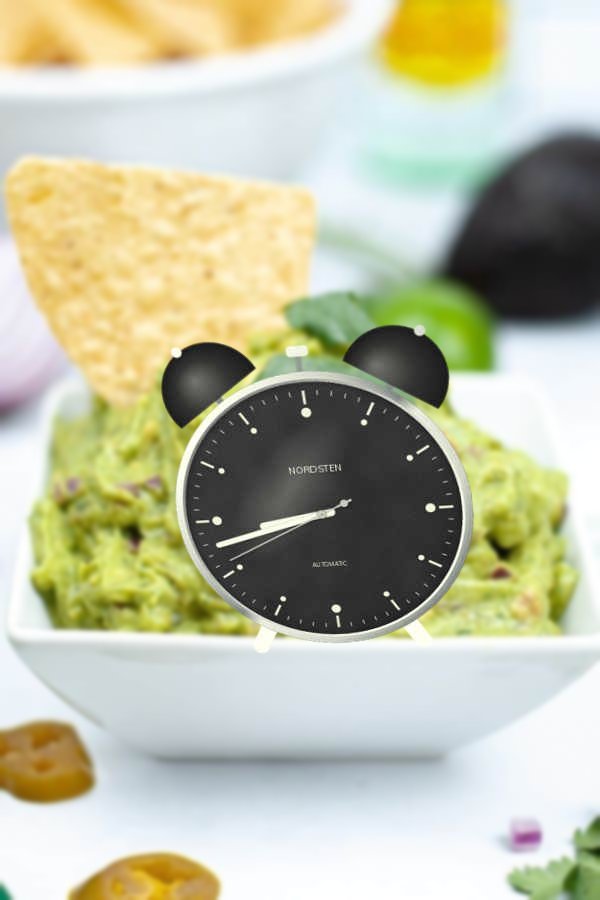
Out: 8:42:41
